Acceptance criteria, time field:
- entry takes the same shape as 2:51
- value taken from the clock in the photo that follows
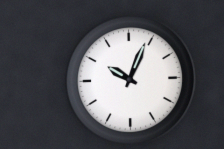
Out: 10:04
